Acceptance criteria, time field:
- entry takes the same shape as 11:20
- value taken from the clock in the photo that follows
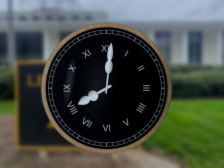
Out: 8:01
